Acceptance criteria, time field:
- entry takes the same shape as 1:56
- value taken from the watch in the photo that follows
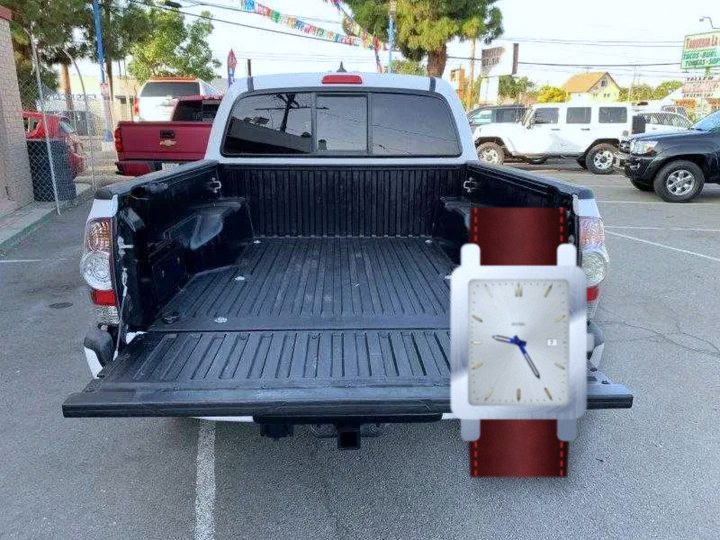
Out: 9:25
